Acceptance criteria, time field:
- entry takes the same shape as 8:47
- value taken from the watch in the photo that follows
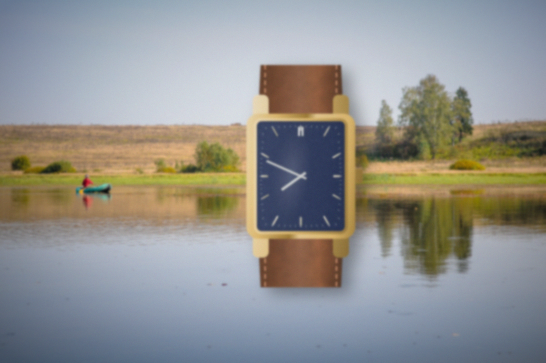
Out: 7:49
